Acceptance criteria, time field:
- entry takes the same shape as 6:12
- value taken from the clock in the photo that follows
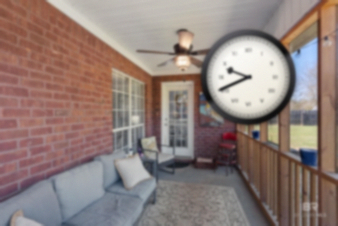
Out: 9:41
